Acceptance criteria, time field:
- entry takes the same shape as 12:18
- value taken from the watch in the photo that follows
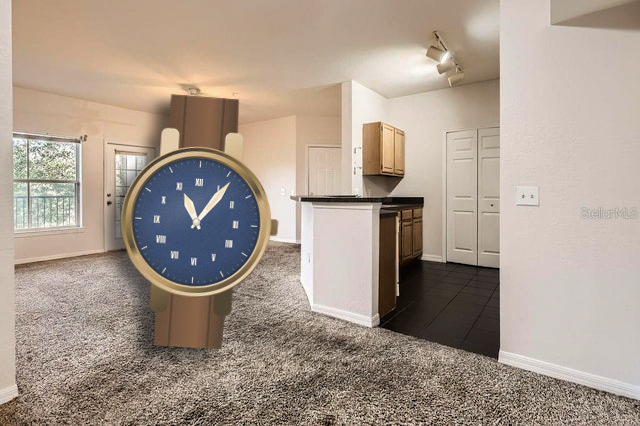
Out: 11:06
